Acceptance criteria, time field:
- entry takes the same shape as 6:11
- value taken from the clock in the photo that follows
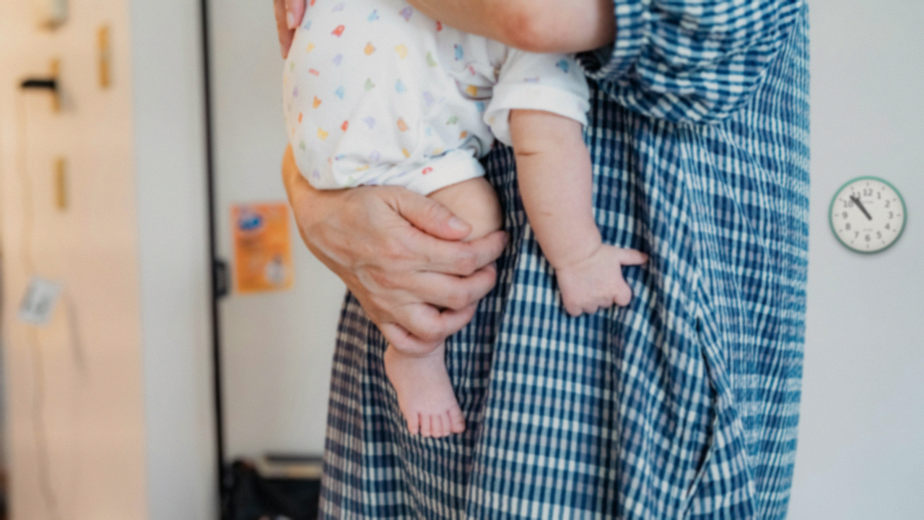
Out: 10:53
